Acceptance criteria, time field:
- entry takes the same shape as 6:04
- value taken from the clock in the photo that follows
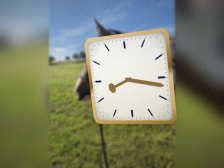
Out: 8:17
